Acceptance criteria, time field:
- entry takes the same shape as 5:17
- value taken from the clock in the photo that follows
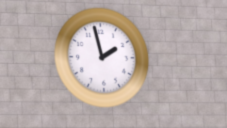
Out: 1:58
